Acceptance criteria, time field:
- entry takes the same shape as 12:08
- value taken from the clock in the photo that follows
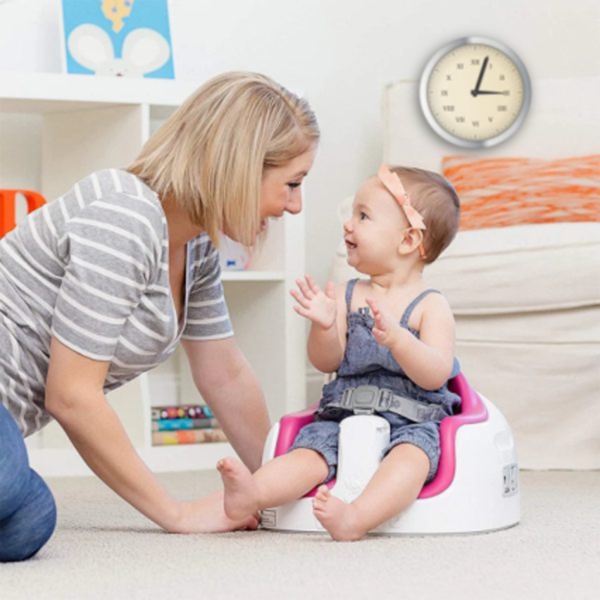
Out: 3:03
